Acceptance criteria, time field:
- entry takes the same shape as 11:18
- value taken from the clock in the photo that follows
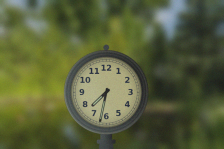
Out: 7:32
